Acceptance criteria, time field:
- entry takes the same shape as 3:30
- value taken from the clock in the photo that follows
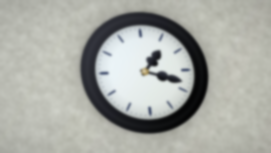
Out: 1:18
